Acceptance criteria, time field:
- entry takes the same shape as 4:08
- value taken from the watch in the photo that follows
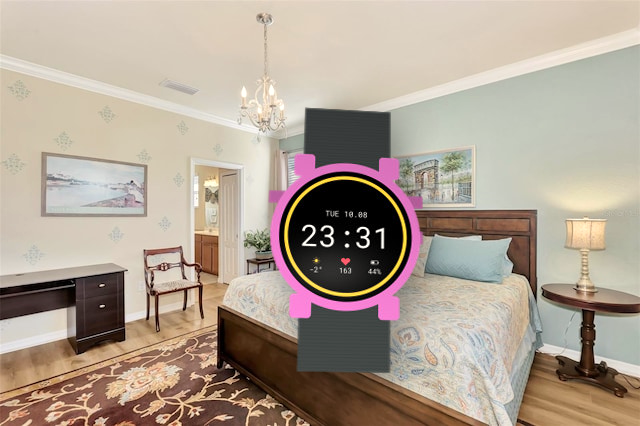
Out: 23:31
